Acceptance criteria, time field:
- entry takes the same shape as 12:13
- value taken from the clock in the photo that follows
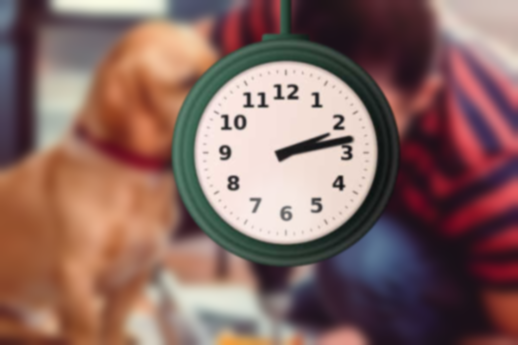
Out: 2:13
